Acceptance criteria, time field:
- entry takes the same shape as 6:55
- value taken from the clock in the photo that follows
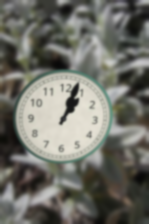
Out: 1:03
